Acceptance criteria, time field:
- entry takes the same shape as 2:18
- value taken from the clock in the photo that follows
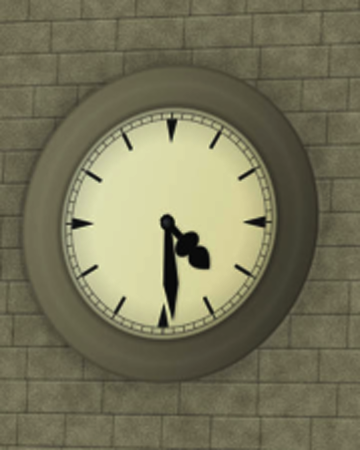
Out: 4:29
